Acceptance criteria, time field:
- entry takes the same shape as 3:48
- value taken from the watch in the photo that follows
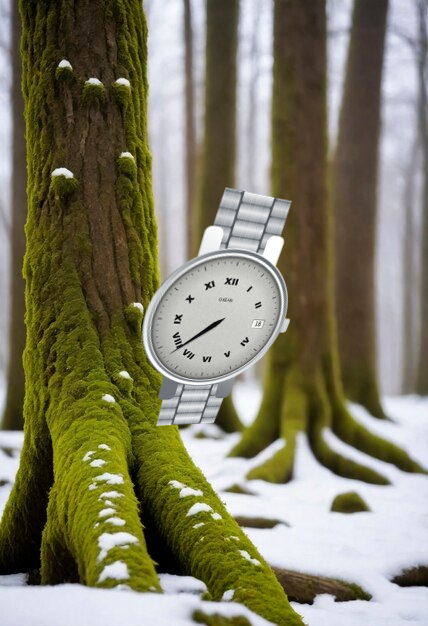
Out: 7:38
